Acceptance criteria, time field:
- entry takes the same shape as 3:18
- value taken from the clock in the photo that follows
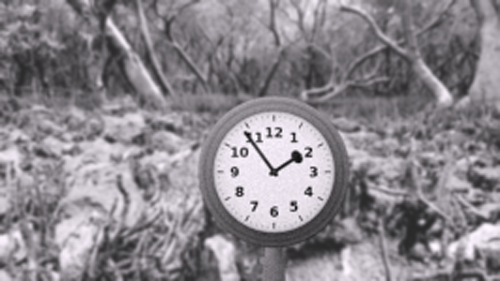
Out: 1:54
